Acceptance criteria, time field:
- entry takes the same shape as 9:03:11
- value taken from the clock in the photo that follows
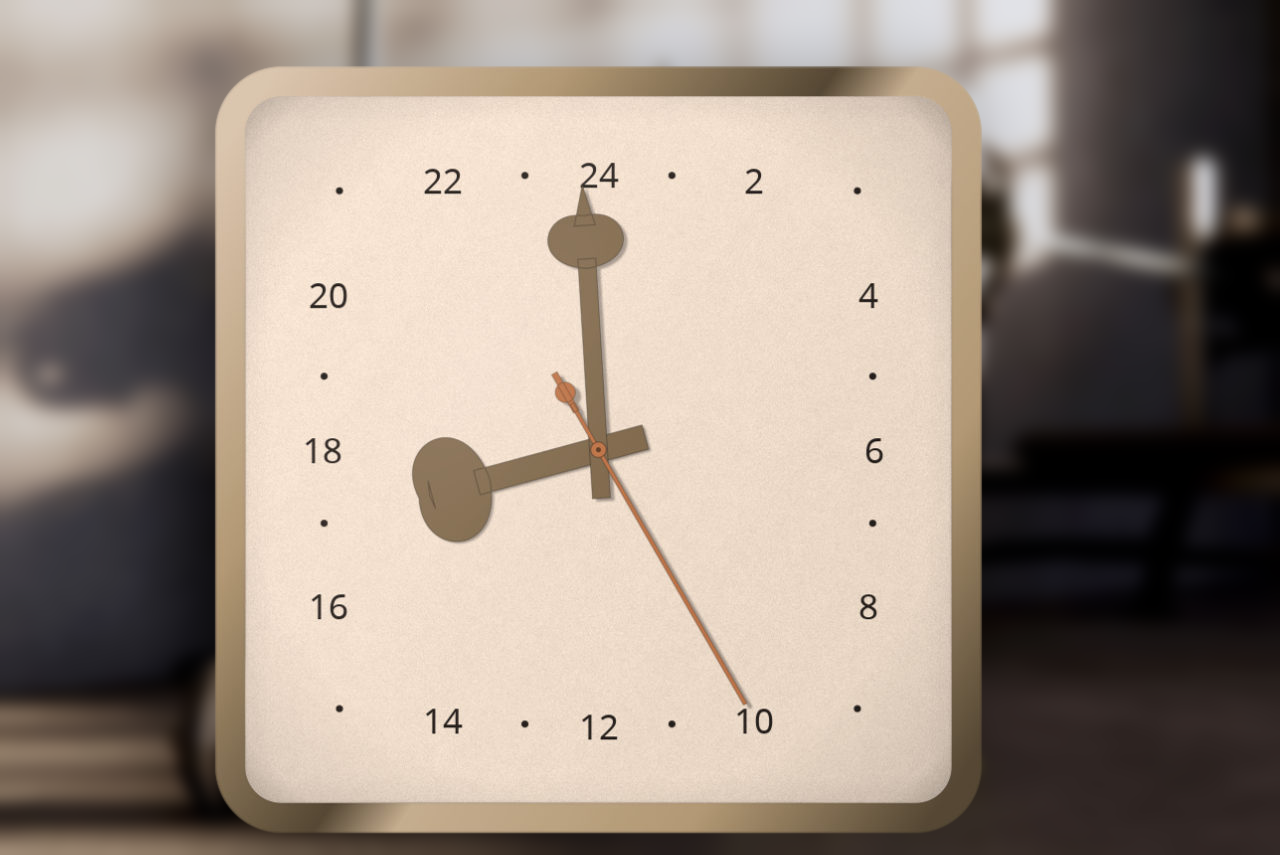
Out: 16:59:25
